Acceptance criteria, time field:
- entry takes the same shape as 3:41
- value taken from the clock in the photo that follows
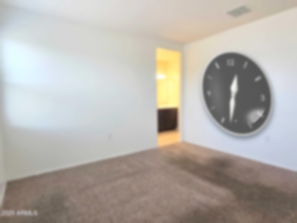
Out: 12:32
